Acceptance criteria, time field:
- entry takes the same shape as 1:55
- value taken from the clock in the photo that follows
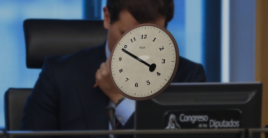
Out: 3:49
